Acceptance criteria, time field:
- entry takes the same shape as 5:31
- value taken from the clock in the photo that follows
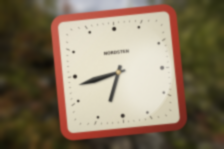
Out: 6:43
